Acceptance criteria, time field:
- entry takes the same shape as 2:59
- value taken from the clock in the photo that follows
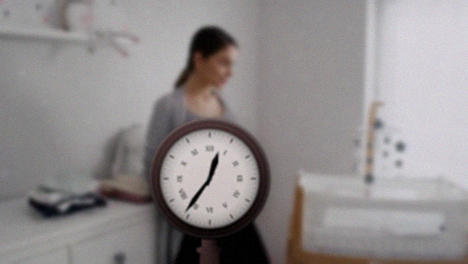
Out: 12:36
